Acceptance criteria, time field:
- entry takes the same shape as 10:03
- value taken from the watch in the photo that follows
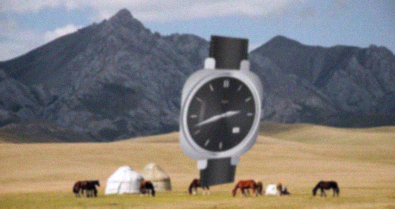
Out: 2:42
